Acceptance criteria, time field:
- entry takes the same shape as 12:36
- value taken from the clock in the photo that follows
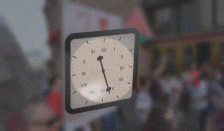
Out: 11:27
